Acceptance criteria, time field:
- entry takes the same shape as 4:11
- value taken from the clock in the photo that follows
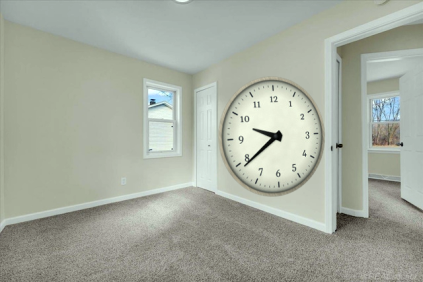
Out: 9:39
